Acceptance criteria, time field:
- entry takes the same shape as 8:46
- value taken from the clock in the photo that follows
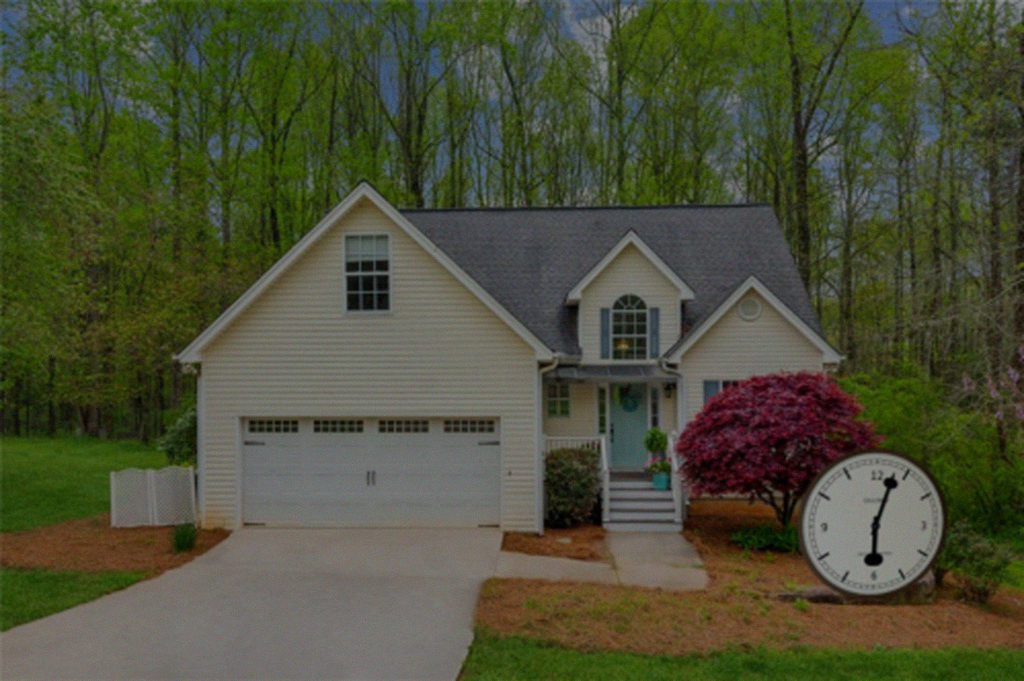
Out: 6:03
